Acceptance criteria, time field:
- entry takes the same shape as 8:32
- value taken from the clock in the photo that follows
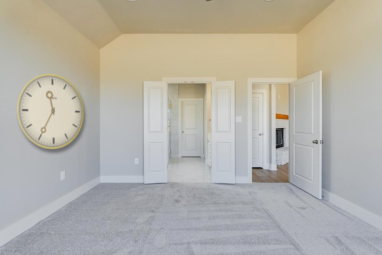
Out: 11:35
